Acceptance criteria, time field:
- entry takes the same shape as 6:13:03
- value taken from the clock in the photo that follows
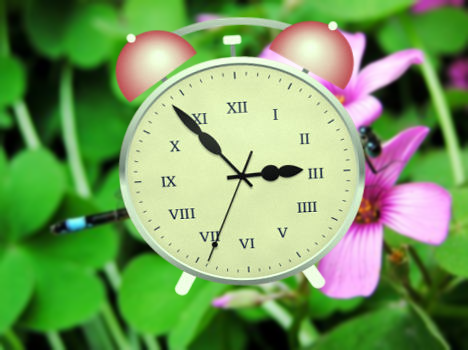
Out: 2:53:34
